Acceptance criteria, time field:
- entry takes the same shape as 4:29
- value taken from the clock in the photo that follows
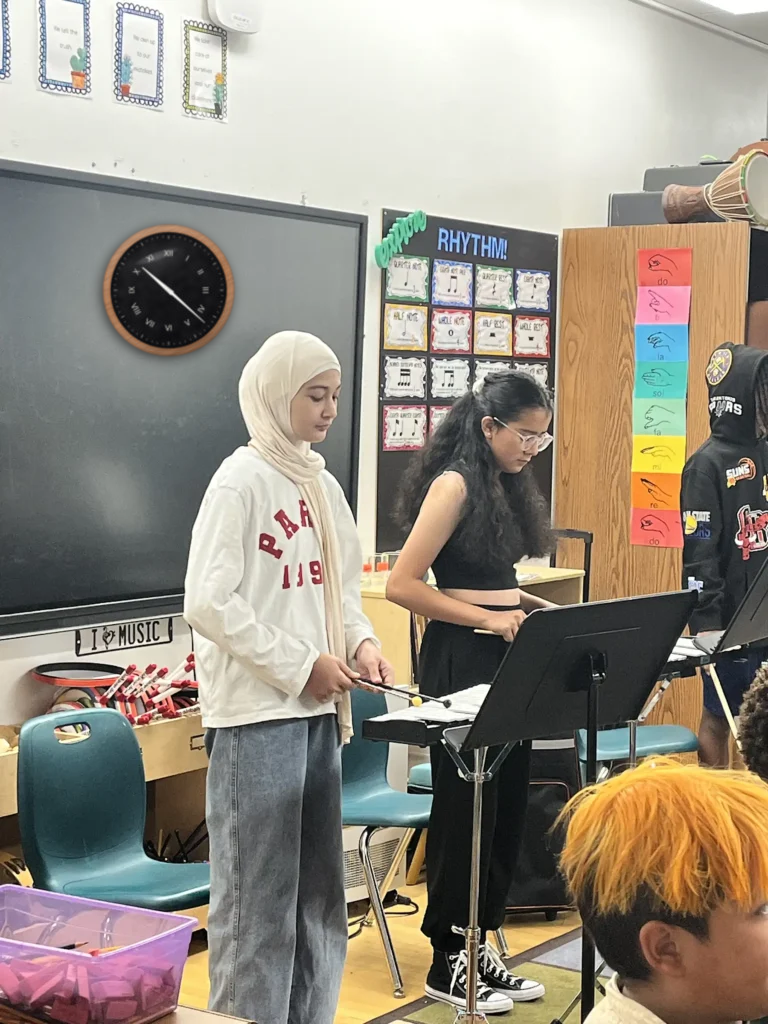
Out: 10:22
